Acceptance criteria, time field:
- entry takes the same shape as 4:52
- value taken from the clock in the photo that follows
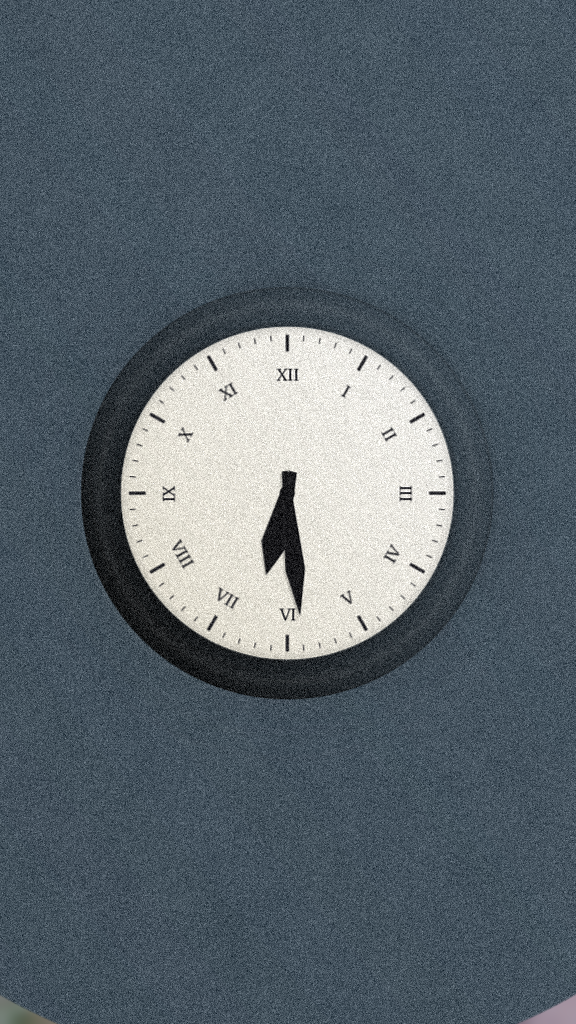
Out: 6:29
